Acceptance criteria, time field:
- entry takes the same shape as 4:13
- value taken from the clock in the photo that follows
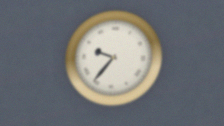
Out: 9:36
